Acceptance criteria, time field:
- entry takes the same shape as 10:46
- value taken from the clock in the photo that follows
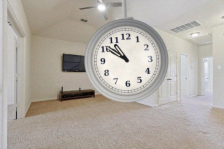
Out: 10:51
